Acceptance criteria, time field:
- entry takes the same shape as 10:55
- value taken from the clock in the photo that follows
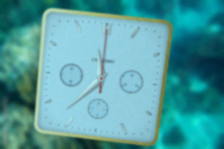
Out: 11:37
